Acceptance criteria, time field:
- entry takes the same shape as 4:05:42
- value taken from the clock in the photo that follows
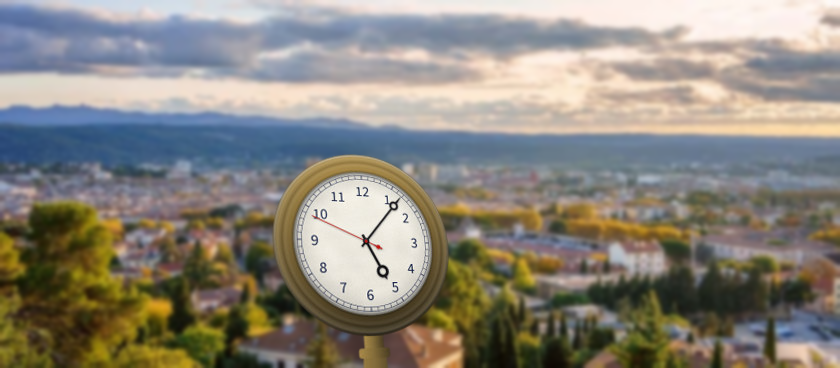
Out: 5:06:49
